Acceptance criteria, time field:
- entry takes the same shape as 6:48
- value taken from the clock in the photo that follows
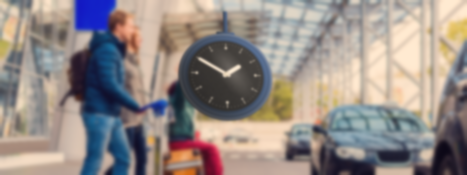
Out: 1:50
